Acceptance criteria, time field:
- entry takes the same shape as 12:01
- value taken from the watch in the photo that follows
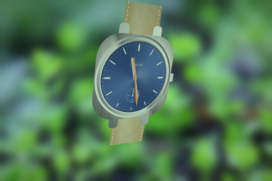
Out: 11:28
